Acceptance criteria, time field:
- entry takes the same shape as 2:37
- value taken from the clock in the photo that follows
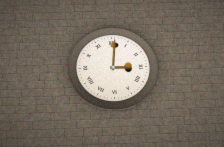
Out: 3:01
